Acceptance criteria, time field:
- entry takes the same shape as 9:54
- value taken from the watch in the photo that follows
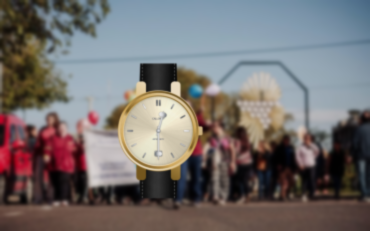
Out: 12:30
